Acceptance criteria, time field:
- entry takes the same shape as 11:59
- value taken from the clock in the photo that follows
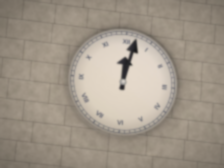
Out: 12:02
